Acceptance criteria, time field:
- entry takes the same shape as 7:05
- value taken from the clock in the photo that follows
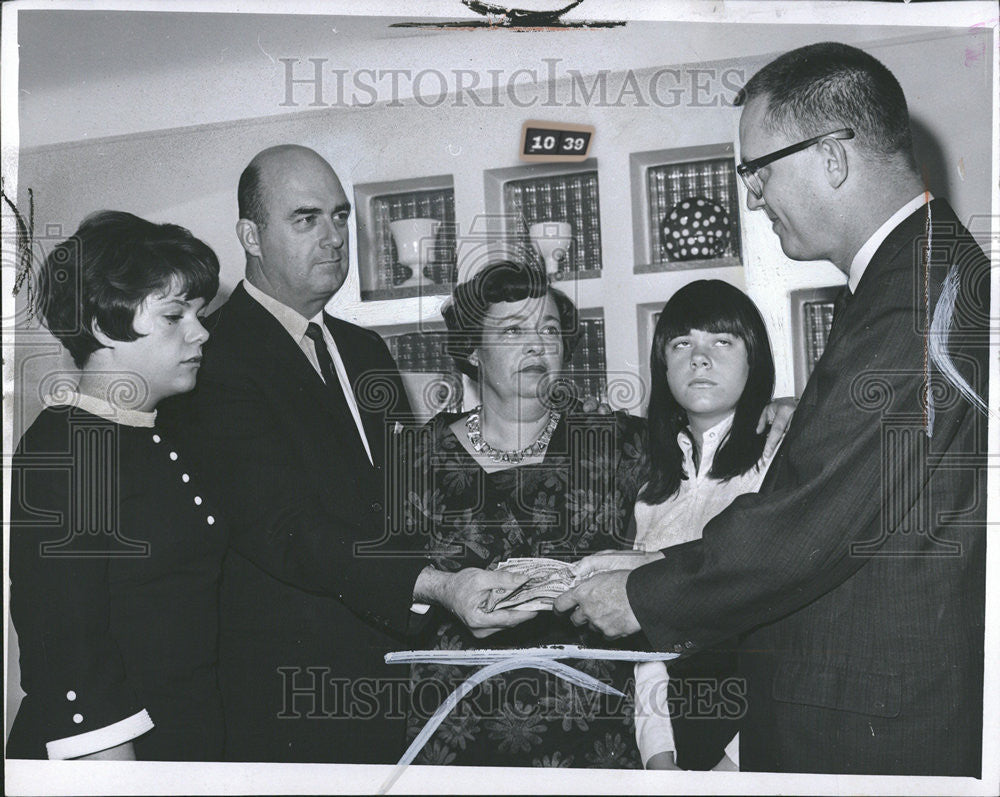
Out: 10:39
